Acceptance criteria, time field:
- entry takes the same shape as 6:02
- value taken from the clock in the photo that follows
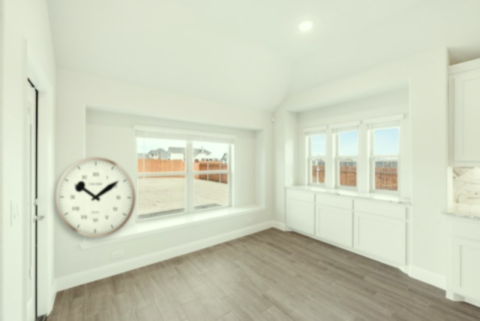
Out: 10:09
